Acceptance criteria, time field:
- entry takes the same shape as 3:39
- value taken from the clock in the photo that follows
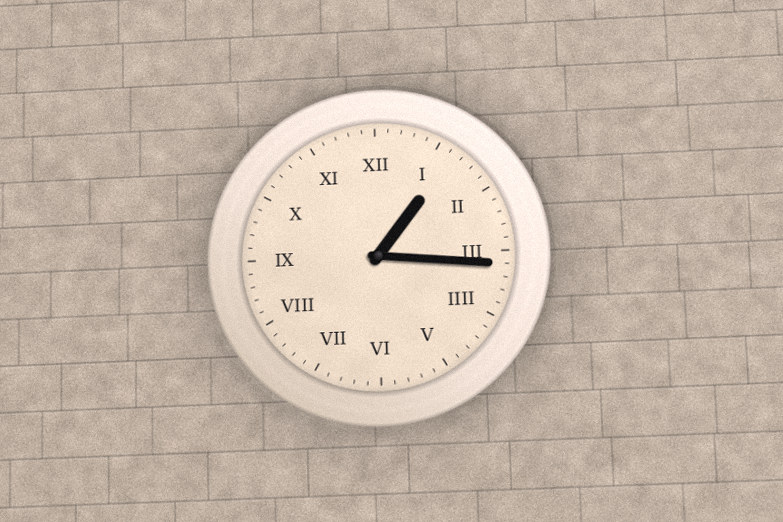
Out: 1:16
